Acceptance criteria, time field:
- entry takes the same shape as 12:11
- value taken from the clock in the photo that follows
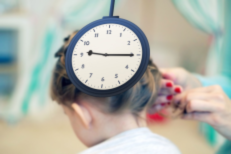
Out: 9:15
